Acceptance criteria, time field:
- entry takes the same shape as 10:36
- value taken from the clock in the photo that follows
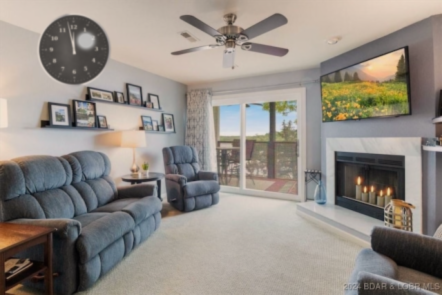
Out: 11:58
